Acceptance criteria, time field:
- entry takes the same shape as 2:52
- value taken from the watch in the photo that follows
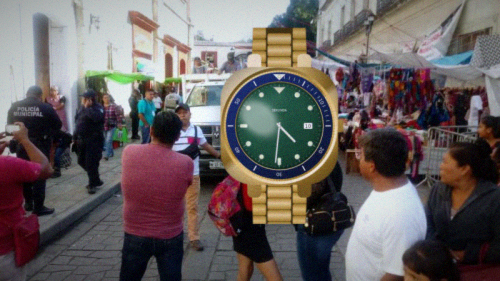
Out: 4:31
